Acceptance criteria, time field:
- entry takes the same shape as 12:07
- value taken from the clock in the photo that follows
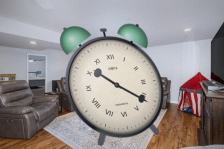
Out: 10:21
